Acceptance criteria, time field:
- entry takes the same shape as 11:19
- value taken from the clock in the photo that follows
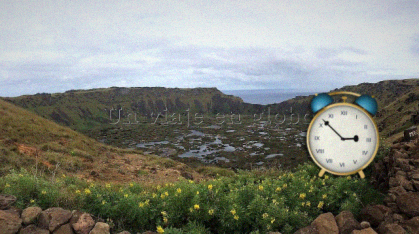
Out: 2:52
